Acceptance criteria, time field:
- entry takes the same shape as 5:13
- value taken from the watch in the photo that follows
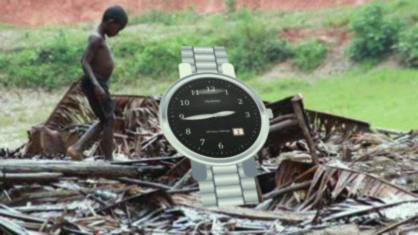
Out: 2:44
